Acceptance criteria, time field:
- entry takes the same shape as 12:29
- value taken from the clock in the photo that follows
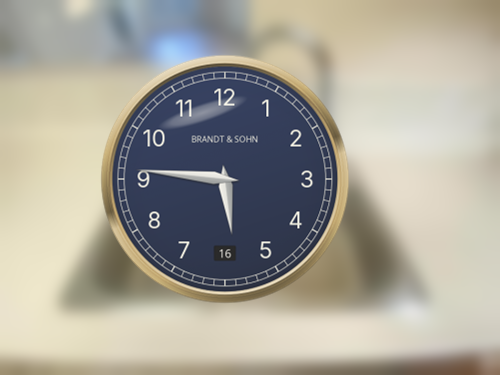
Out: 5:46
